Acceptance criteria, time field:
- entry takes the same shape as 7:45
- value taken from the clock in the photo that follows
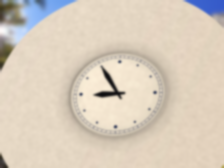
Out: 8:55
